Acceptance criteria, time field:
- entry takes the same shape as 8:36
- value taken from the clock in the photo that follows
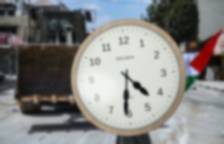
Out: 4:31
